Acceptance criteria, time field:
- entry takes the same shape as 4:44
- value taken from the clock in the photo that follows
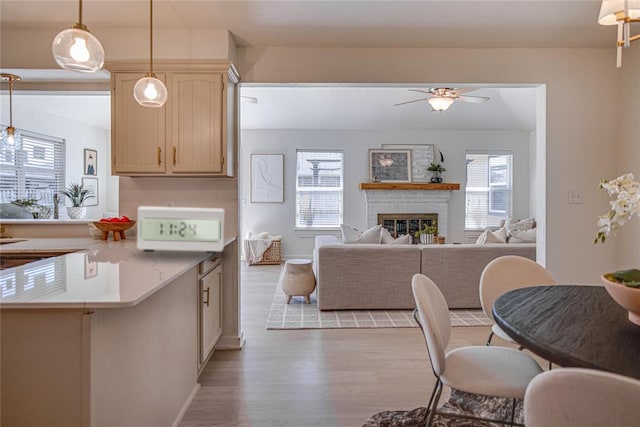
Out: 11:24
